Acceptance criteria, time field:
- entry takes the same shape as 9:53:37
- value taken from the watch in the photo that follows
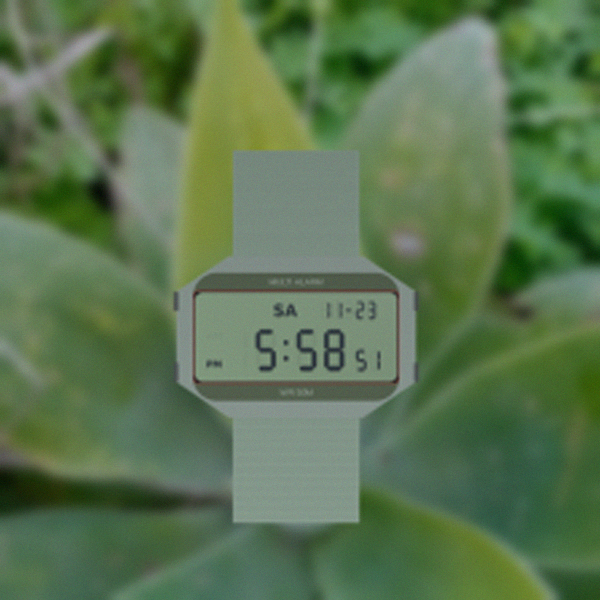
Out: 5:58:51
